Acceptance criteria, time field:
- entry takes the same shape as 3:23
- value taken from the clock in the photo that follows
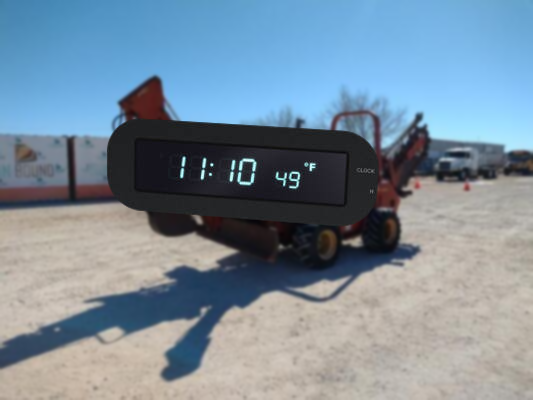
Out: 11:10
